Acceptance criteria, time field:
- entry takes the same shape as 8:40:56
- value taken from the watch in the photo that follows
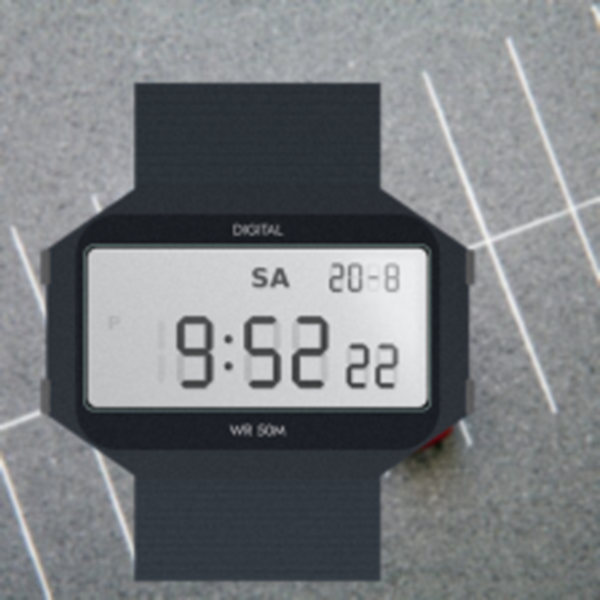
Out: 9:52:22
